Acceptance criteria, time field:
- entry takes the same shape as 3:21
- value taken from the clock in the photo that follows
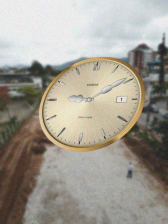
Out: 9:09
